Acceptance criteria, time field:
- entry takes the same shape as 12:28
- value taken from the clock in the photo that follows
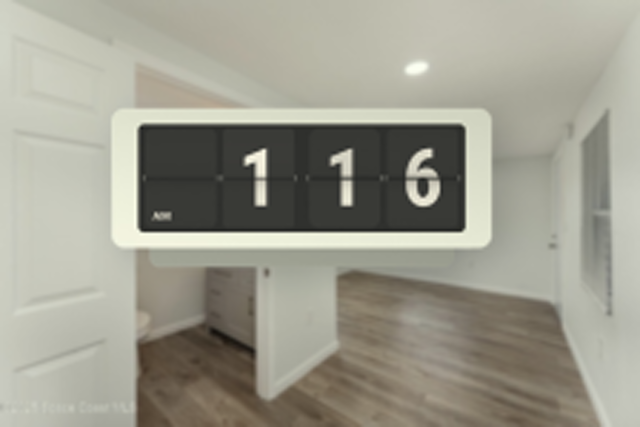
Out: 1:16
